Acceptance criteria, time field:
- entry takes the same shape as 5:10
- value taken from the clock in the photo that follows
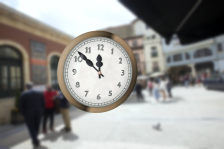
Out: 11:52
